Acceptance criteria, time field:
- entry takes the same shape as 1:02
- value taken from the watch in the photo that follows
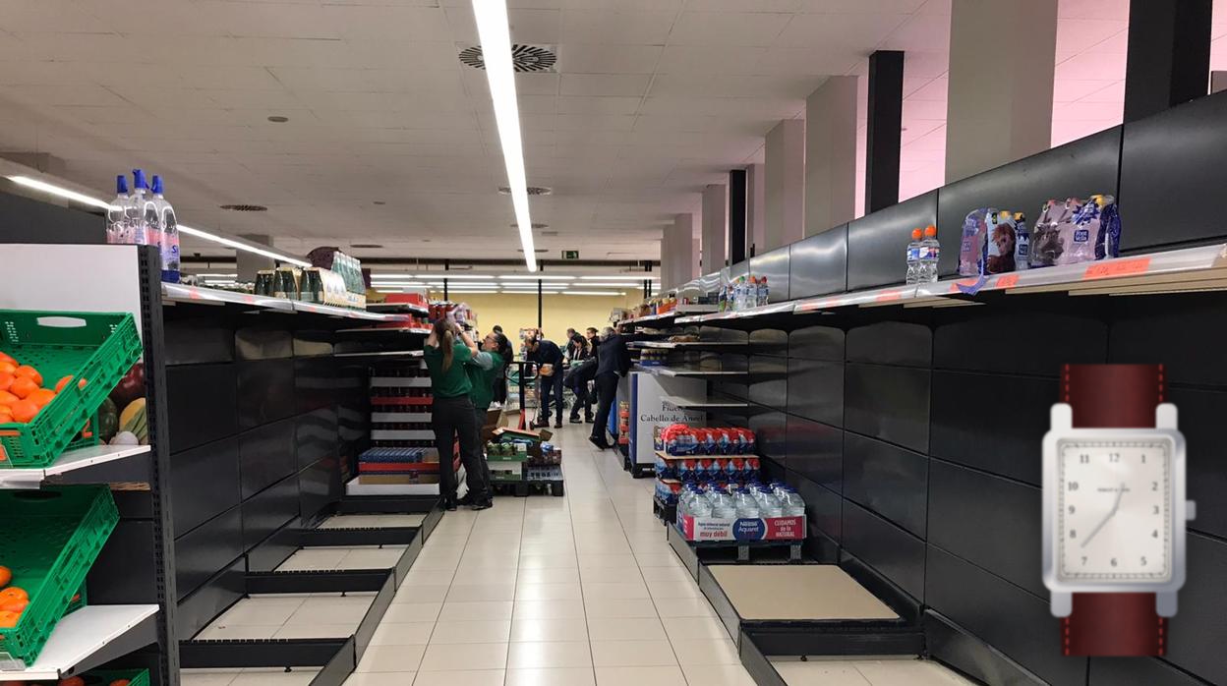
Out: 12:37
